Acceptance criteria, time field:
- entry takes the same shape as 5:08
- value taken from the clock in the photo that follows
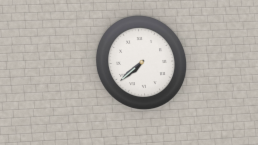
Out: 7:39
